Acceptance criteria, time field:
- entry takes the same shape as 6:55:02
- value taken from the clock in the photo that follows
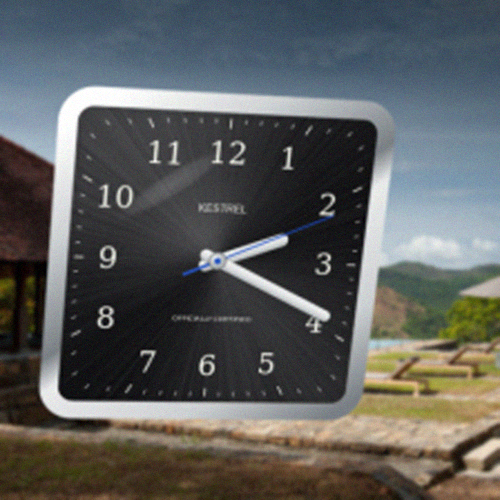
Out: 2:19:11
